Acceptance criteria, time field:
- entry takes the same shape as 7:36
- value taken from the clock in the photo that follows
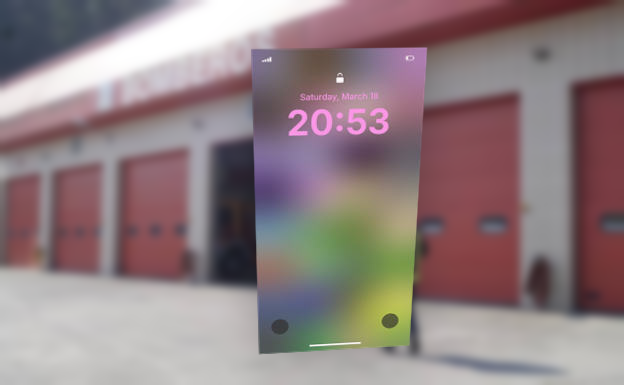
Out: 20:53
